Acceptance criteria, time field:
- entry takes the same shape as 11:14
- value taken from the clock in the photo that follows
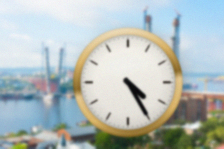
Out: 4:25
